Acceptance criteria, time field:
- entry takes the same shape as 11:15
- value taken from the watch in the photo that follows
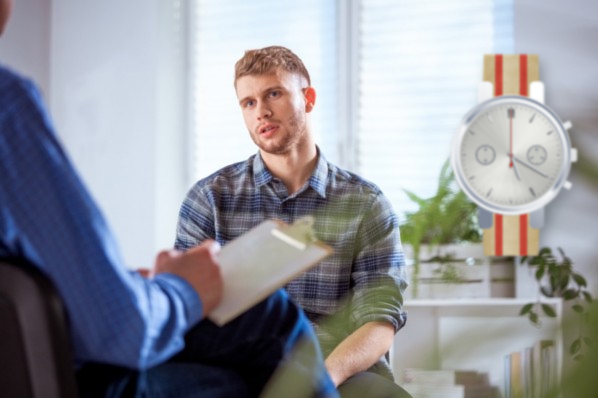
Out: 5:20
